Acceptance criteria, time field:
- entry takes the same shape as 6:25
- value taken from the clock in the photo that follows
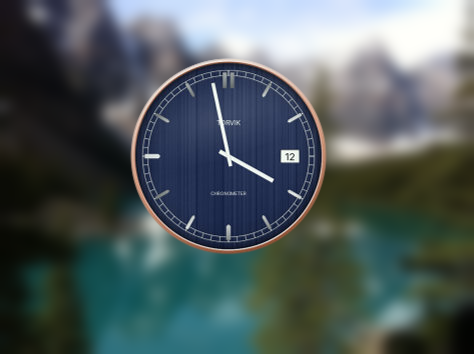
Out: 3:58
